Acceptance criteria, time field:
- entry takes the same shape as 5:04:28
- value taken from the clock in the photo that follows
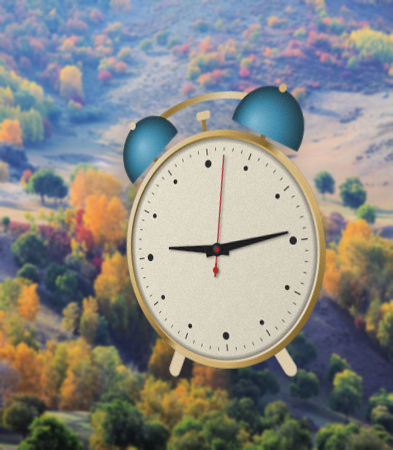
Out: 9:14:02
